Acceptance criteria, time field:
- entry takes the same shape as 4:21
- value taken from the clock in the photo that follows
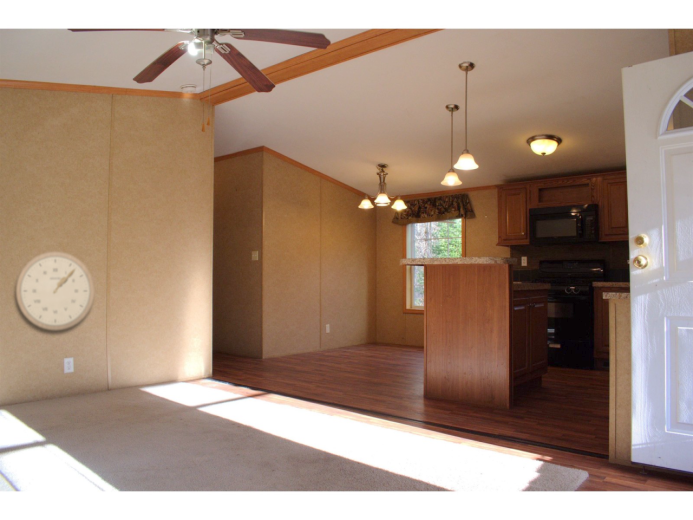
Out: 1:07
